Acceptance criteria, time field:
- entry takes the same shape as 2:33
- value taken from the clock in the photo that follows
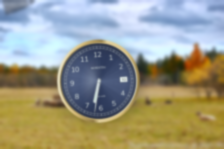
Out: 6:32
